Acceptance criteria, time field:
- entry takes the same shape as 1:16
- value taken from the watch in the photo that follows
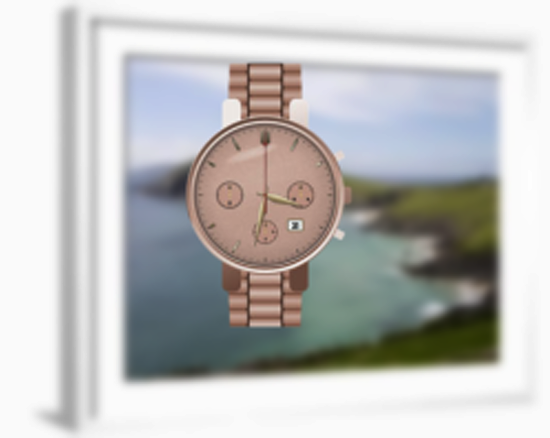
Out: 3:32
